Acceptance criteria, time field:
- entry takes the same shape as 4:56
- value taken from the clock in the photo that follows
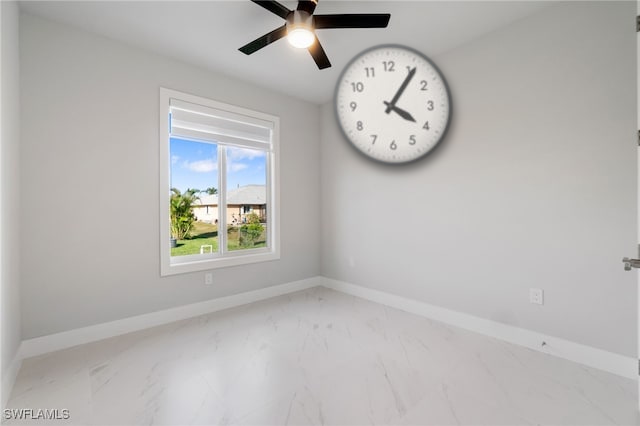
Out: 4:06
